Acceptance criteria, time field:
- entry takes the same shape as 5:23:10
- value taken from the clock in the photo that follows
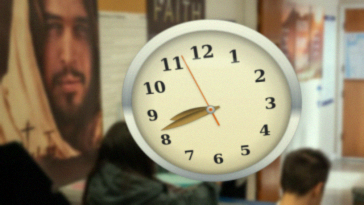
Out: 8:41:57
